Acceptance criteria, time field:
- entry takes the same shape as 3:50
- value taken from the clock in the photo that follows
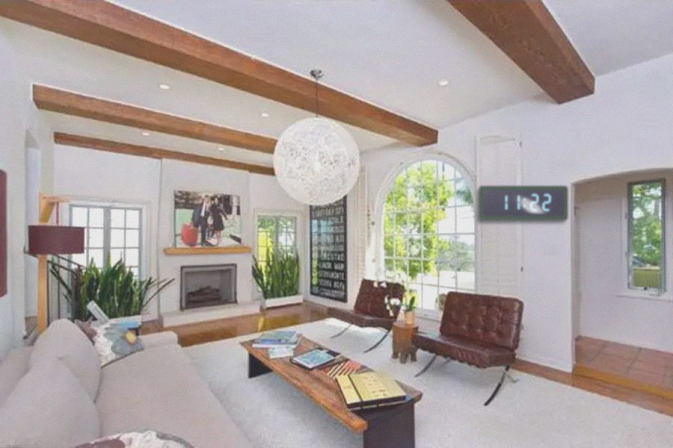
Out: 11:22
